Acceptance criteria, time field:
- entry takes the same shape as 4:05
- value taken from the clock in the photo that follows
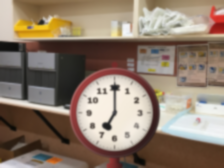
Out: 7:00
